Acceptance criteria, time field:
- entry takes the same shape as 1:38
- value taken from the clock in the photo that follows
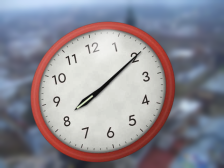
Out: 8:10
